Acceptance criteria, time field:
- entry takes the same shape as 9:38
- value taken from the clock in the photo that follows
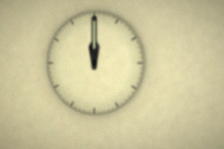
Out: 12:00
